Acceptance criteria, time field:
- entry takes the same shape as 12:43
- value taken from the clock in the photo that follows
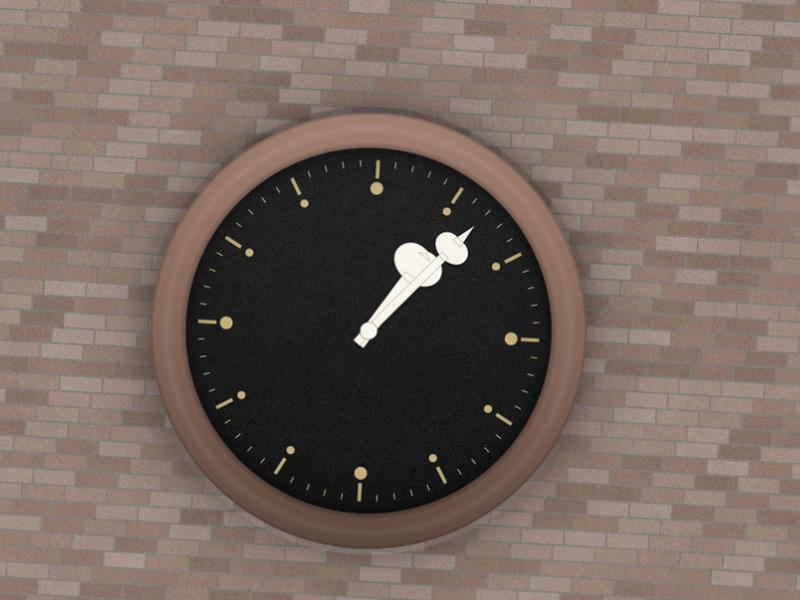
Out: 1:07
